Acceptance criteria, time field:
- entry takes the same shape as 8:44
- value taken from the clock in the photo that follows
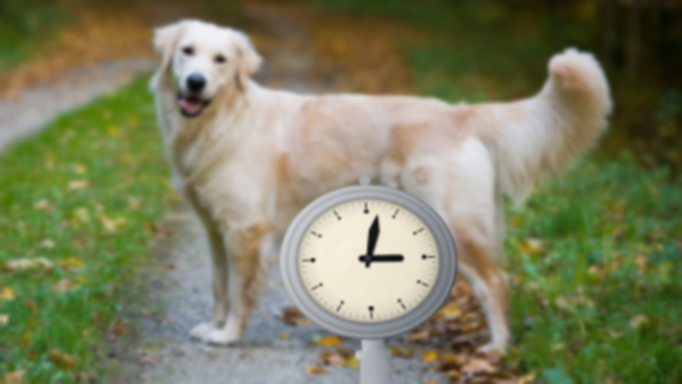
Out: 3:02
